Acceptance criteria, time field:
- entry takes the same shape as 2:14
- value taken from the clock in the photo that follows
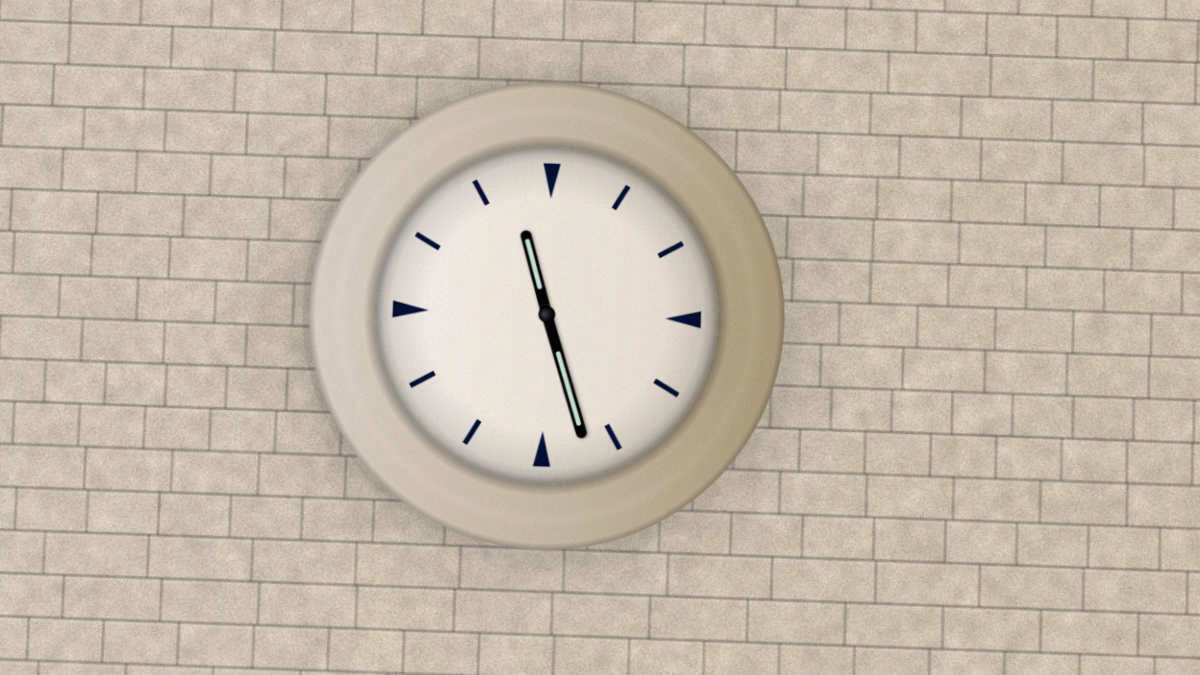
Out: 11:27
